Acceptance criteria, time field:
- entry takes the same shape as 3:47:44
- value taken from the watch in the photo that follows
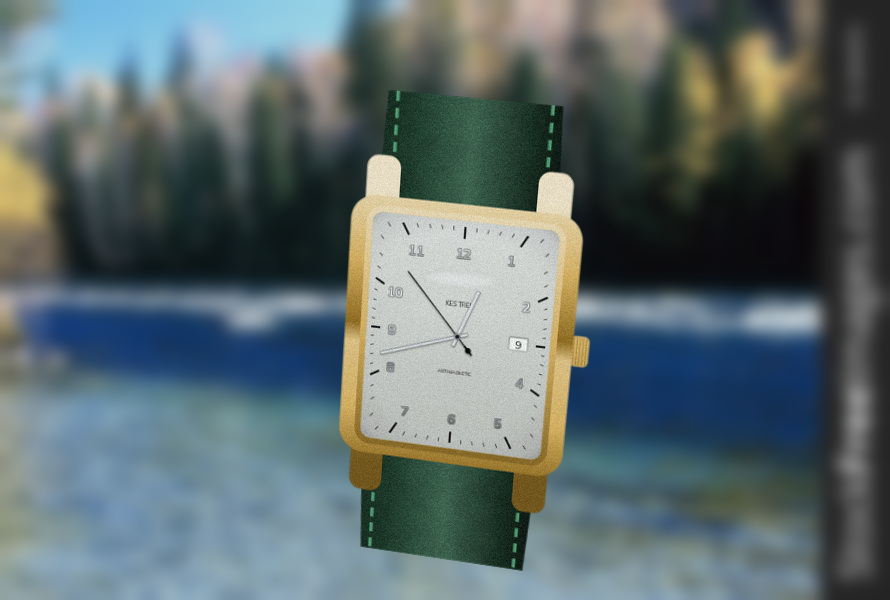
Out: 12:41:53
